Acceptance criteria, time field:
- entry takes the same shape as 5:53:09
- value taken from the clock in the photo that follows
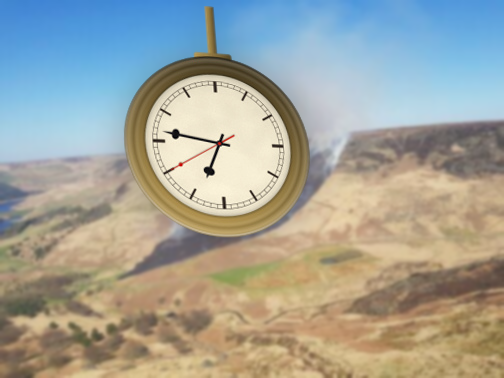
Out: 6:46:40
